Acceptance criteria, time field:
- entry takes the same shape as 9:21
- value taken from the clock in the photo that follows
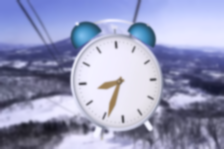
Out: 8:34
